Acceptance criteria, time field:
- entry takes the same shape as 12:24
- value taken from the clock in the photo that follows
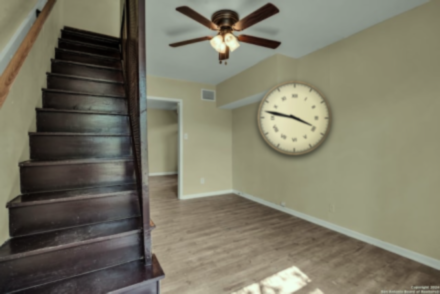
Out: 3:47
